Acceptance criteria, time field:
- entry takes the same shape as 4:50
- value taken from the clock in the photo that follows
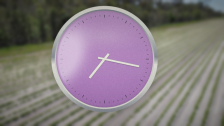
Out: 7:17
